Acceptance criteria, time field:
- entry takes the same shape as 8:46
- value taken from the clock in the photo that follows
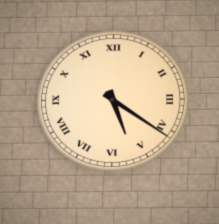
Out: 5:21
